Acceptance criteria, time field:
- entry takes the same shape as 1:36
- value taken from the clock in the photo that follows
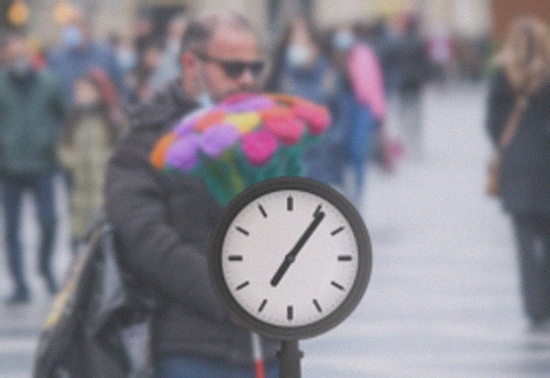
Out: 7:06
